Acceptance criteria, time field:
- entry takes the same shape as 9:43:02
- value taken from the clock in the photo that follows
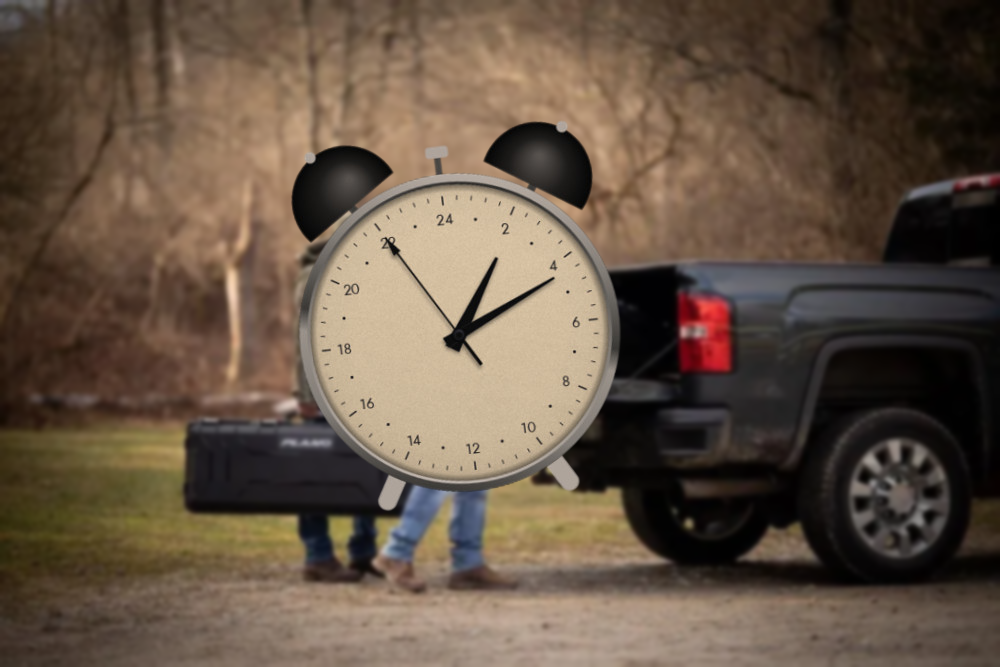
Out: 2:10:55
